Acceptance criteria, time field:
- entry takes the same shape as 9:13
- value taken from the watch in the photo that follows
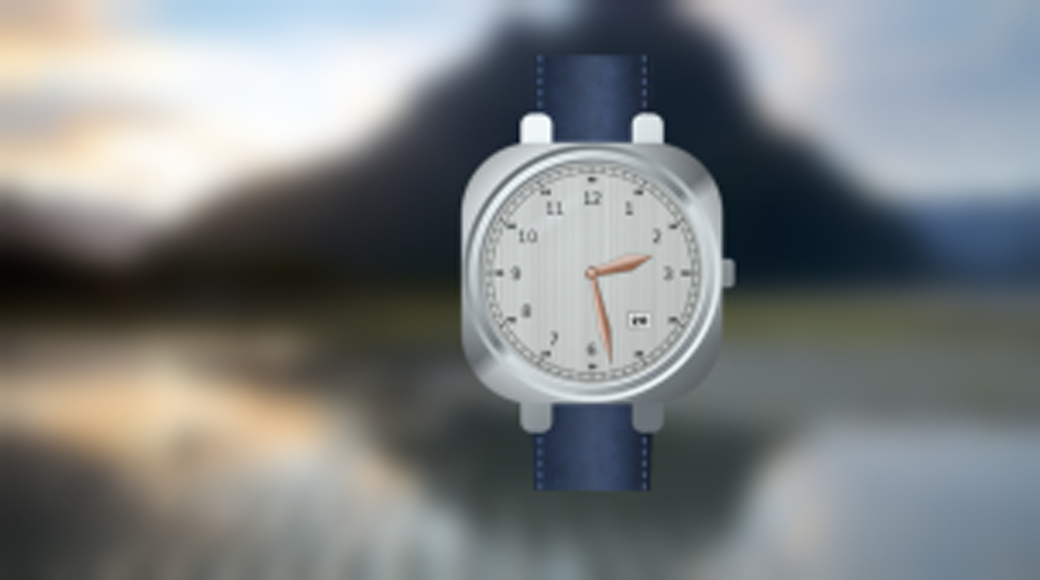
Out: 2:28
